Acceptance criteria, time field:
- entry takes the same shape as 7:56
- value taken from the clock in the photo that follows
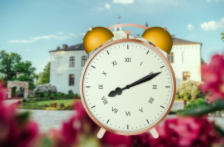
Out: 8:11
